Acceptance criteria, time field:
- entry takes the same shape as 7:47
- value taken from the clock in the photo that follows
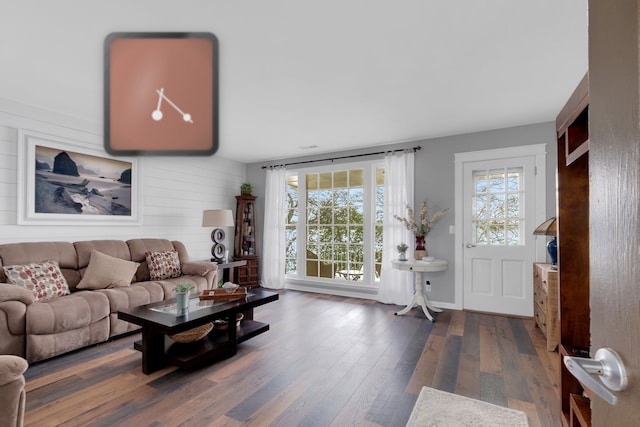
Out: 6:22
